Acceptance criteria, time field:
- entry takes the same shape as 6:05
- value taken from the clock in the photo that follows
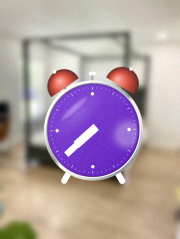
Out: 7:38
